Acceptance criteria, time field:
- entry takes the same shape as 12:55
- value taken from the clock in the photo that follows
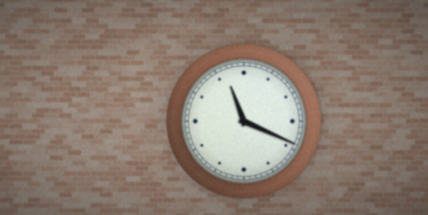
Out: 11:19
